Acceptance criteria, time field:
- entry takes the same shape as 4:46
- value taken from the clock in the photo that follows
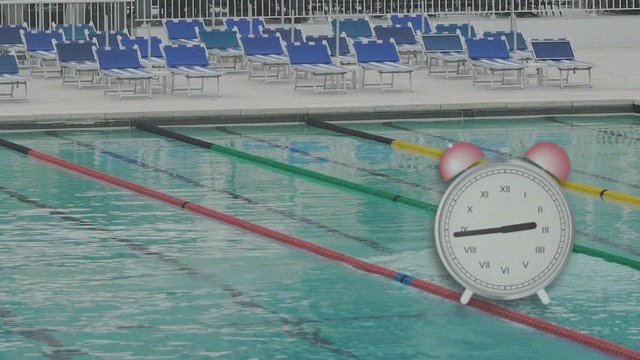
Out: 2:44
